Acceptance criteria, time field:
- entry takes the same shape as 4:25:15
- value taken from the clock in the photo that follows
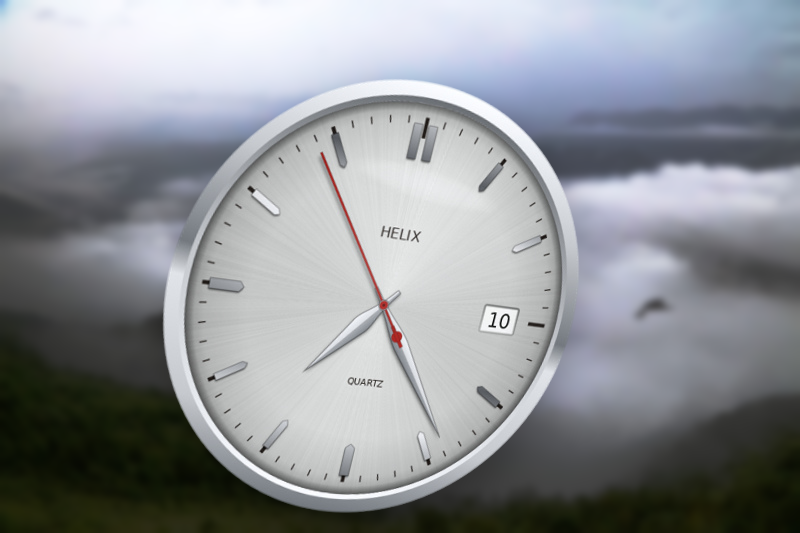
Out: 7:23:54
